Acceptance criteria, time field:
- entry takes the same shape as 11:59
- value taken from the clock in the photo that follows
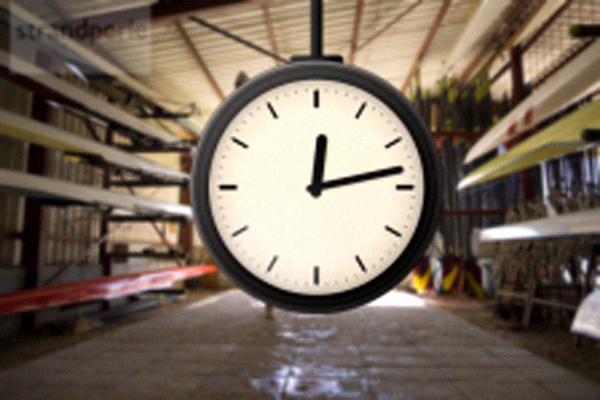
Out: 12:13
